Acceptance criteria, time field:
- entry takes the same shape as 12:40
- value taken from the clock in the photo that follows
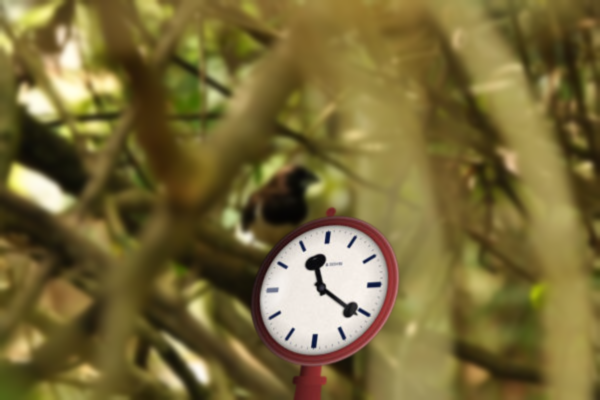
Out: 11:21
